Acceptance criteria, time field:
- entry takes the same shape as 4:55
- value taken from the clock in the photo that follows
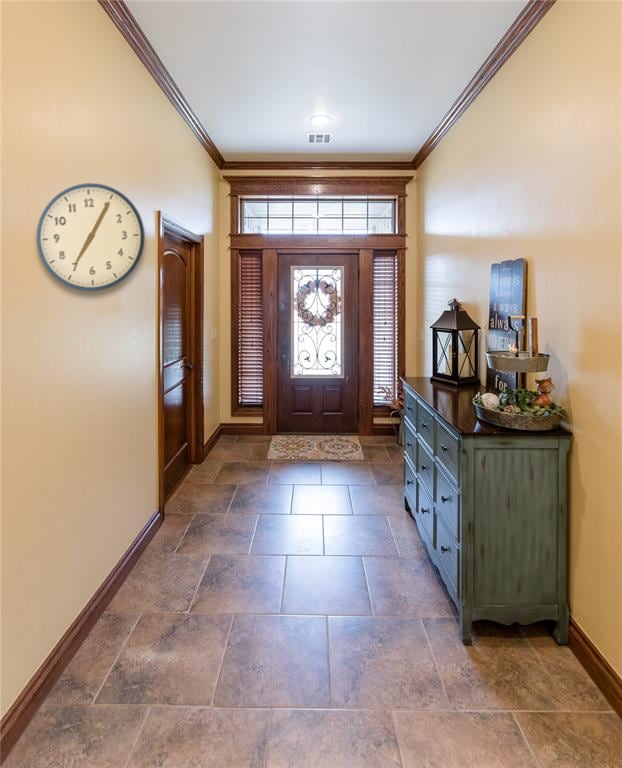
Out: 7:05
